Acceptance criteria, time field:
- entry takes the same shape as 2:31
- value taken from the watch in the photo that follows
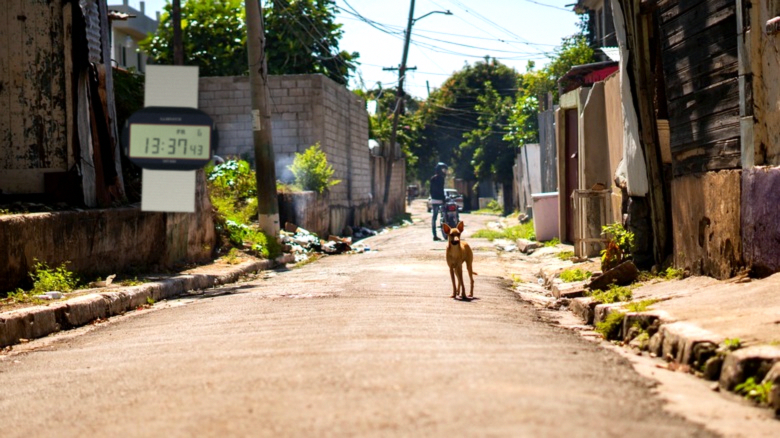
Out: 13:37
